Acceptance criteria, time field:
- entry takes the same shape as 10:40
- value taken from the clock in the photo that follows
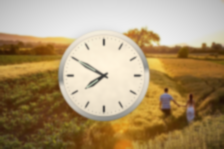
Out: 7:50
